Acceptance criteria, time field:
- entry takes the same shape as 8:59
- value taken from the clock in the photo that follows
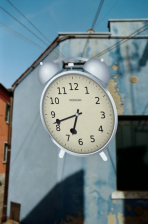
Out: 6:42
